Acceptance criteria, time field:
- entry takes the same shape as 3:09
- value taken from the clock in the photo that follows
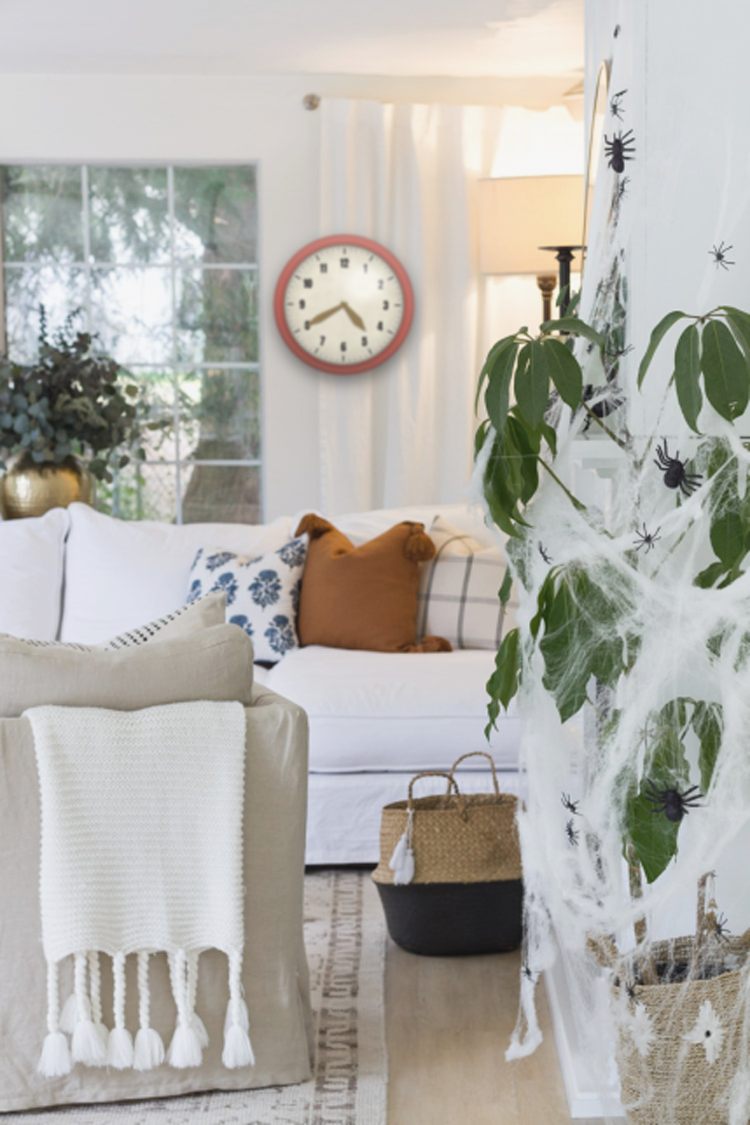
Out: 4:40
